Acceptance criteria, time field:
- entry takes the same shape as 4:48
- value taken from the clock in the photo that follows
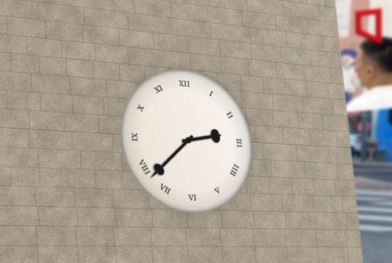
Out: 2:38
